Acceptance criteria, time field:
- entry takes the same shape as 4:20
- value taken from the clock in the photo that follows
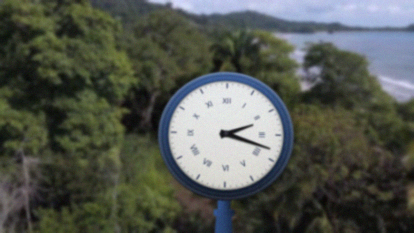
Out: 2:18
